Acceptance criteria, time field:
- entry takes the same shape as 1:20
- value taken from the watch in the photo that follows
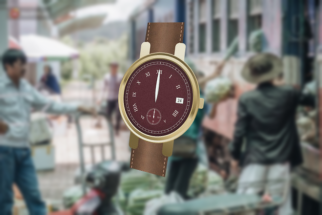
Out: 12:00
